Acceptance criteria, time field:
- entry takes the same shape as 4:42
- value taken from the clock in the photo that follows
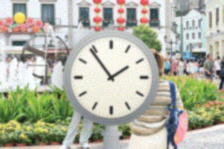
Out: 1:54
